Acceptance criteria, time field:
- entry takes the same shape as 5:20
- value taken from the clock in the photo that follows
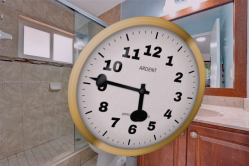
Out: 5:46
